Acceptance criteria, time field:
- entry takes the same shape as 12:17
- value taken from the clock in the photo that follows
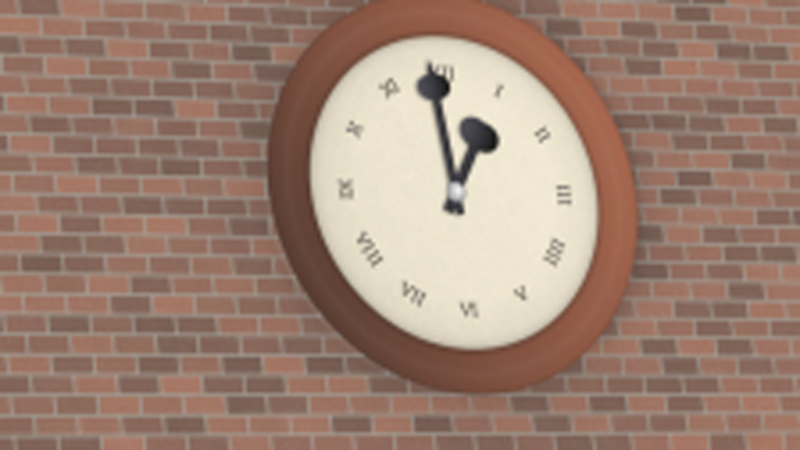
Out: 12:59
